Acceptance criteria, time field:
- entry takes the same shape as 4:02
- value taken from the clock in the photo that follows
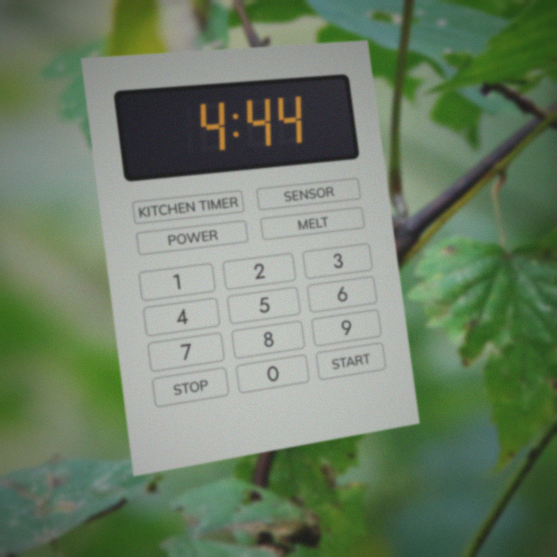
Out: 4:44
